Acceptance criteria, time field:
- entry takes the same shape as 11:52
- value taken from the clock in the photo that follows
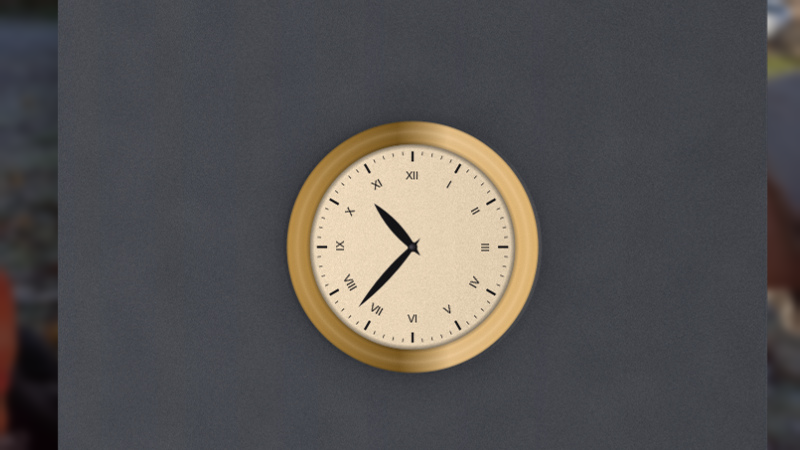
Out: 10:37
